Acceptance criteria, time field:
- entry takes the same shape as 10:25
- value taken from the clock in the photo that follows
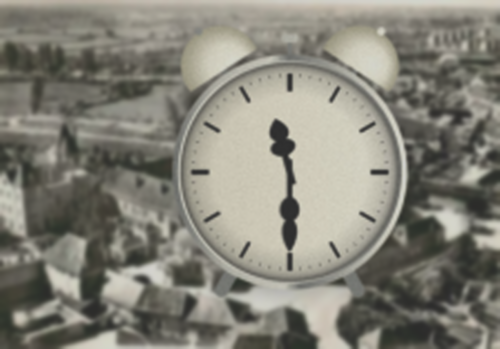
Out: 11:30
